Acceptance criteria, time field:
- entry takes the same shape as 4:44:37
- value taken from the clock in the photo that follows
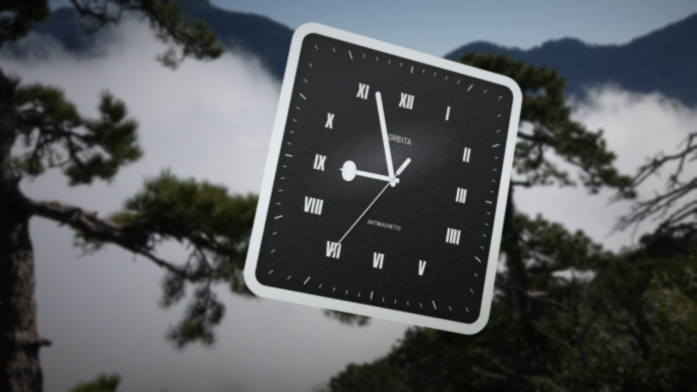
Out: 8:56:35
